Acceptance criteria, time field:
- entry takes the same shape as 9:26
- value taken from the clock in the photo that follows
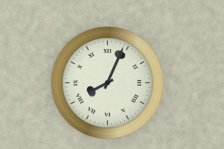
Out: 8:04
